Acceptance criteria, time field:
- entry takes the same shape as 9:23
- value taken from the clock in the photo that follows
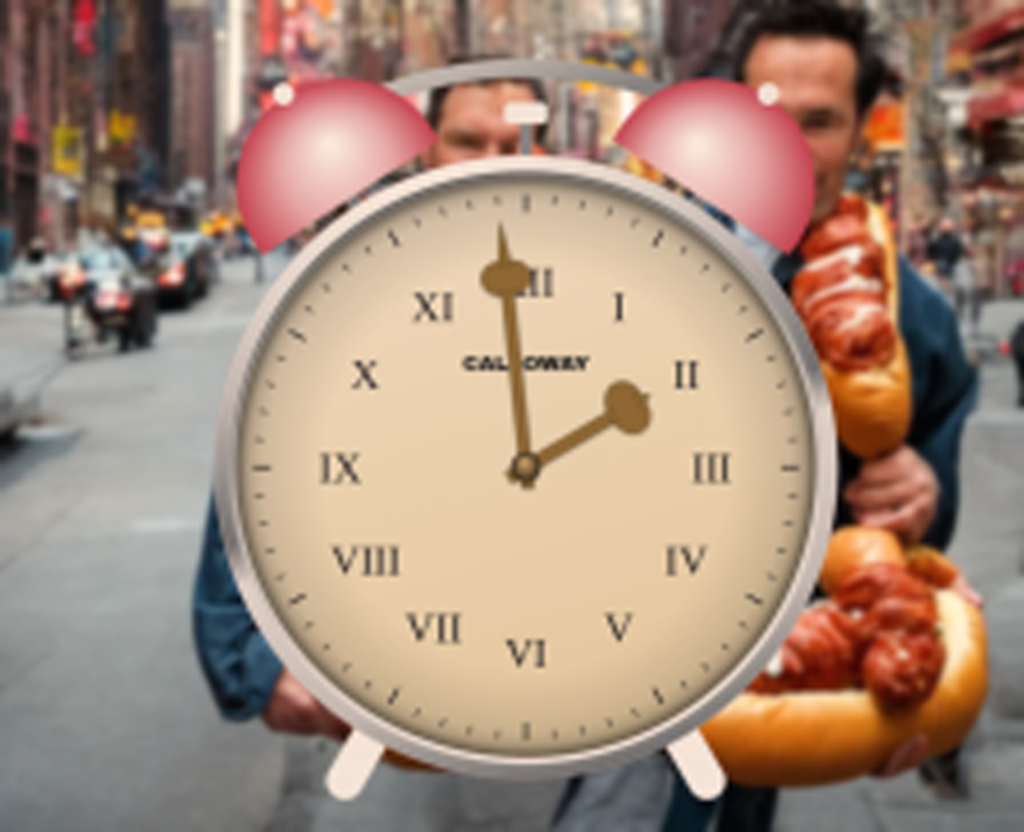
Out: 1:59
